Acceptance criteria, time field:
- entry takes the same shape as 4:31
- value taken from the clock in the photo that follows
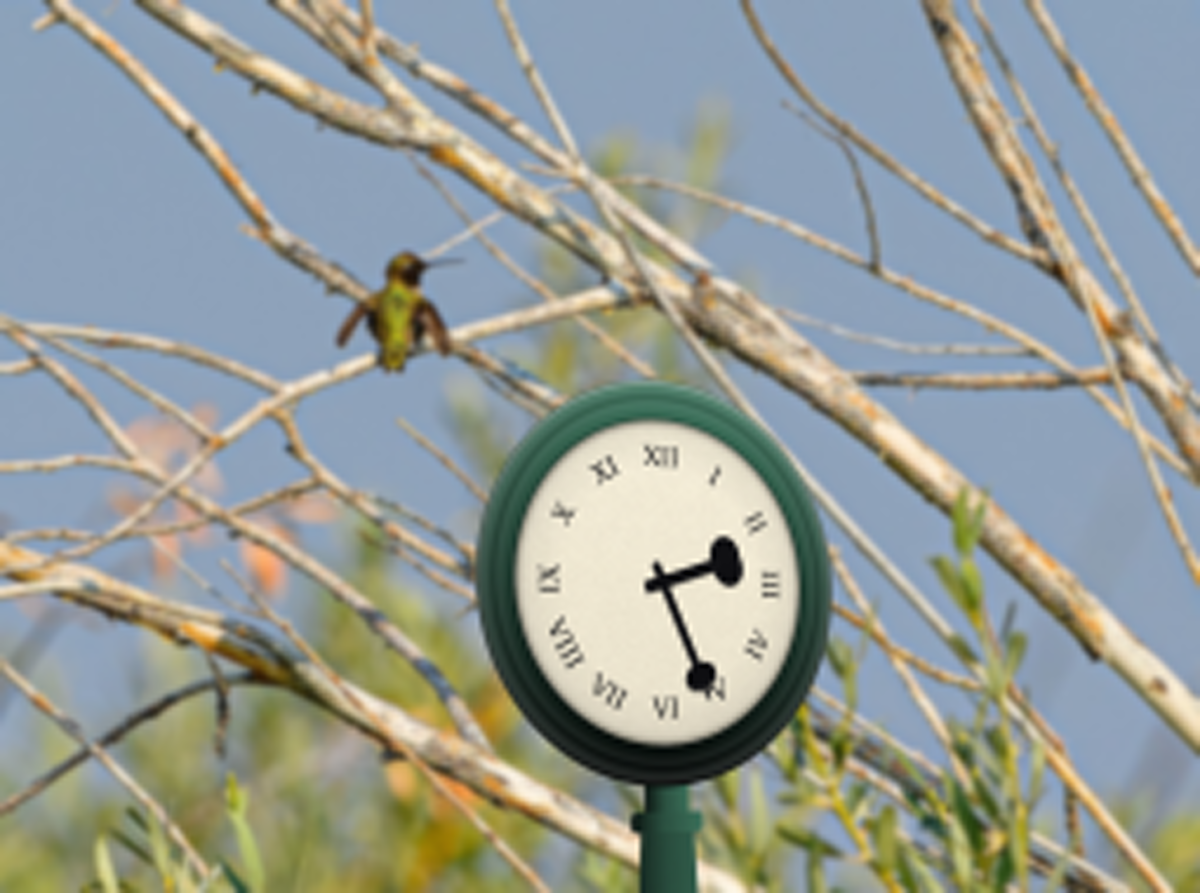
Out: 2:26
